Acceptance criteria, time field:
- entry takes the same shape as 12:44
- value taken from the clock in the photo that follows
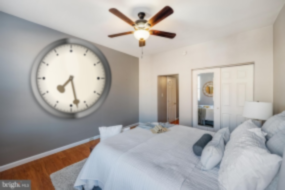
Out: 7:28
